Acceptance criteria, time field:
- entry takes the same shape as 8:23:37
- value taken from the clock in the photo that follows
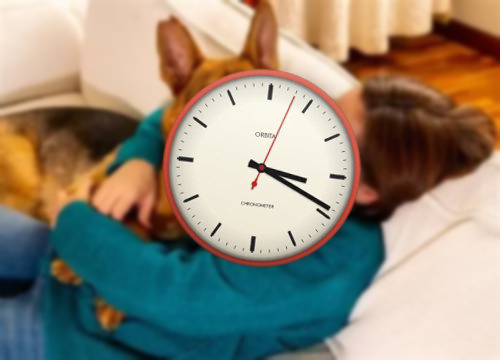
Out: 3:19:03
